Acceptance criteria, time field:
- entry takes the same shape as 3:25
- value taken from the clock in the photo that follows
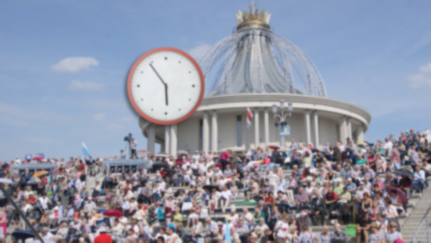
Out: 5:54
